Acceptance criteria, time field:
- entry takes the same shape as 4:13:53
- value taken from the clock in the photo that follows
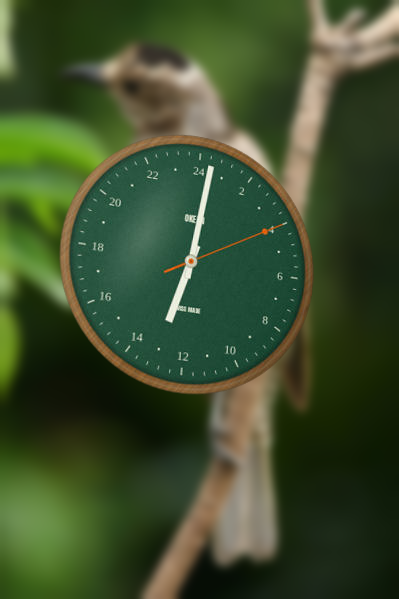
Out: 13:01:10
